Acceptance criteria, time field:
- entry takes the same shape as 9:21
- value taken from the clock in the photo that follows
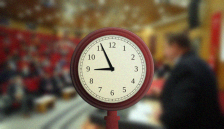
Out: 8:56
